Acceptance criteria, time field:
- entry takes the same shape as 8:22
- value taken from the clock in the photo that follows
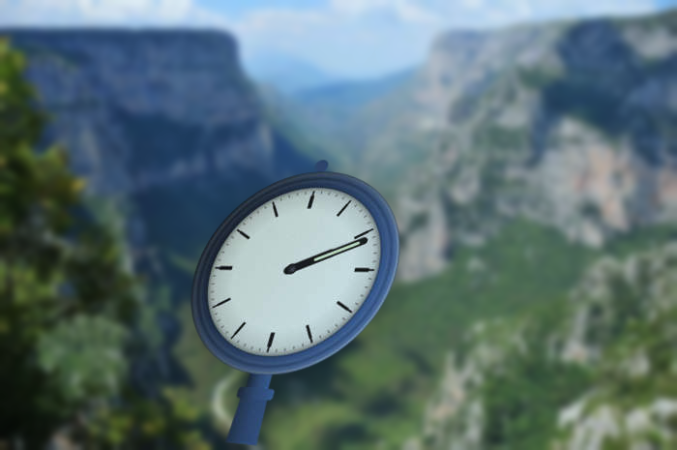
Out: 2:11
